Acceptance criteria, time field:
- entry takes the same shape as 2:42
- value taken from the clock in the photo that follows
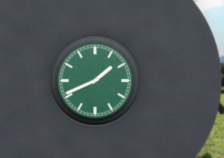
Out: 1:41
